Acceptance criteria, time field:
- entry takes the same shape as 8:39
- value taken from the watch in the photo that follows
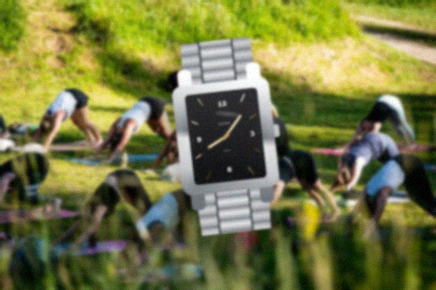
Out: 8:07
